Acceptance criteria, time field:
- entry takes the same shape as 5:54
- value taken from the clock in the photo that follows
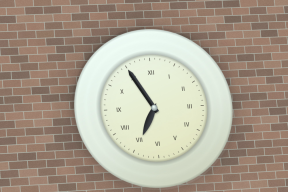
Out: 6:55
